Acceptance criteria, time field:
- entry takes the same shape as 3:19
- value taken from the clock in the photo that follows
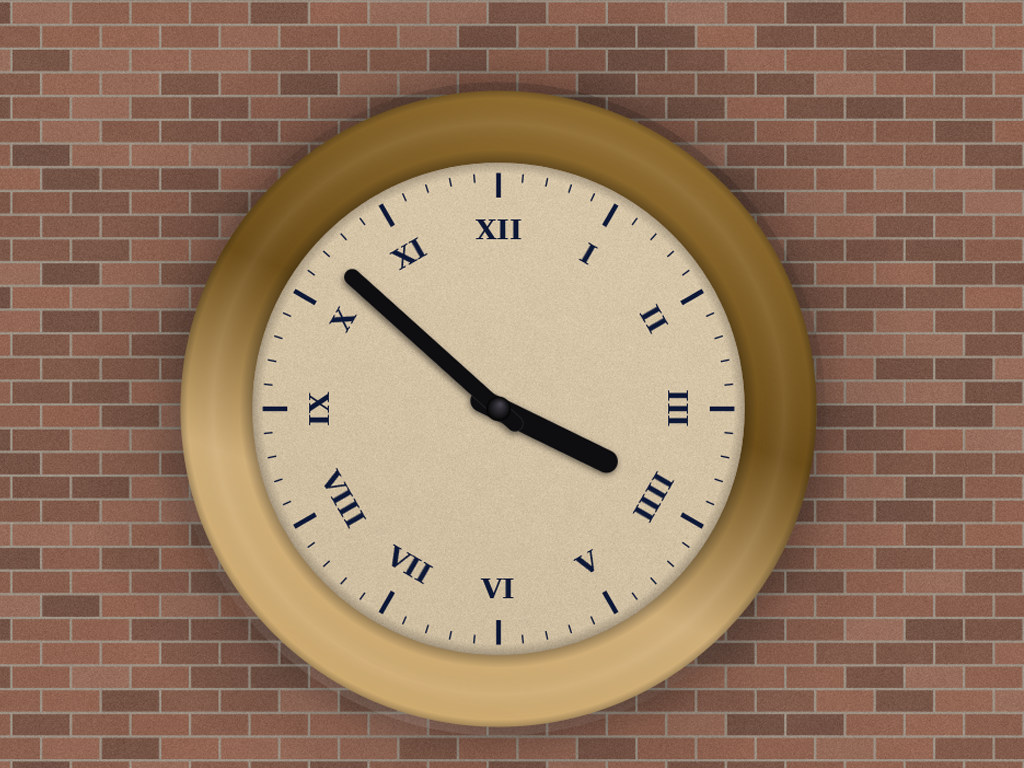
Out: 3:52
